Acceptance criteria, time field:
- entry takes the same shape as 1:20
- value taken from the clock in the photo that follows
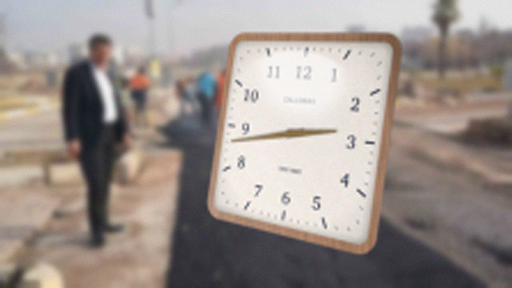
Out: 2:43
